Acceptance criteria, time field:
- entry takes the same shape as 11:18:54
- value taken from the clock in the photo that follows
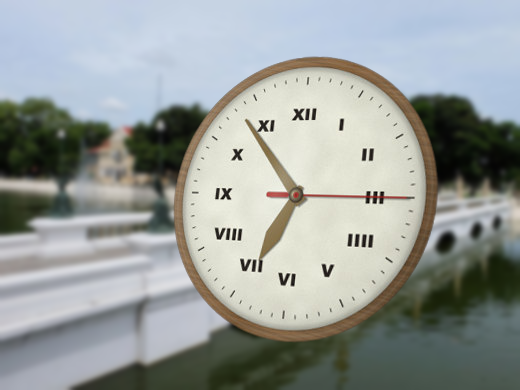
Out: 6:53:15
